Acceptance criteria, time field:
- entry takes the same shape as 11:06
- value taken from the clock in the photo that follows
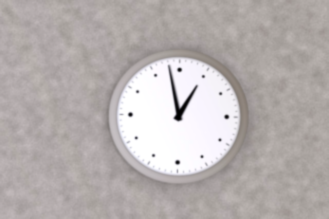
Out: 12:58
